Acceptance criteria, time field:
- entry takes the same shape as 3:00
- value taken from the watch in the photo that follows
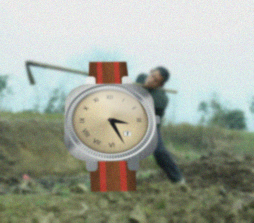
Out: 3:26
